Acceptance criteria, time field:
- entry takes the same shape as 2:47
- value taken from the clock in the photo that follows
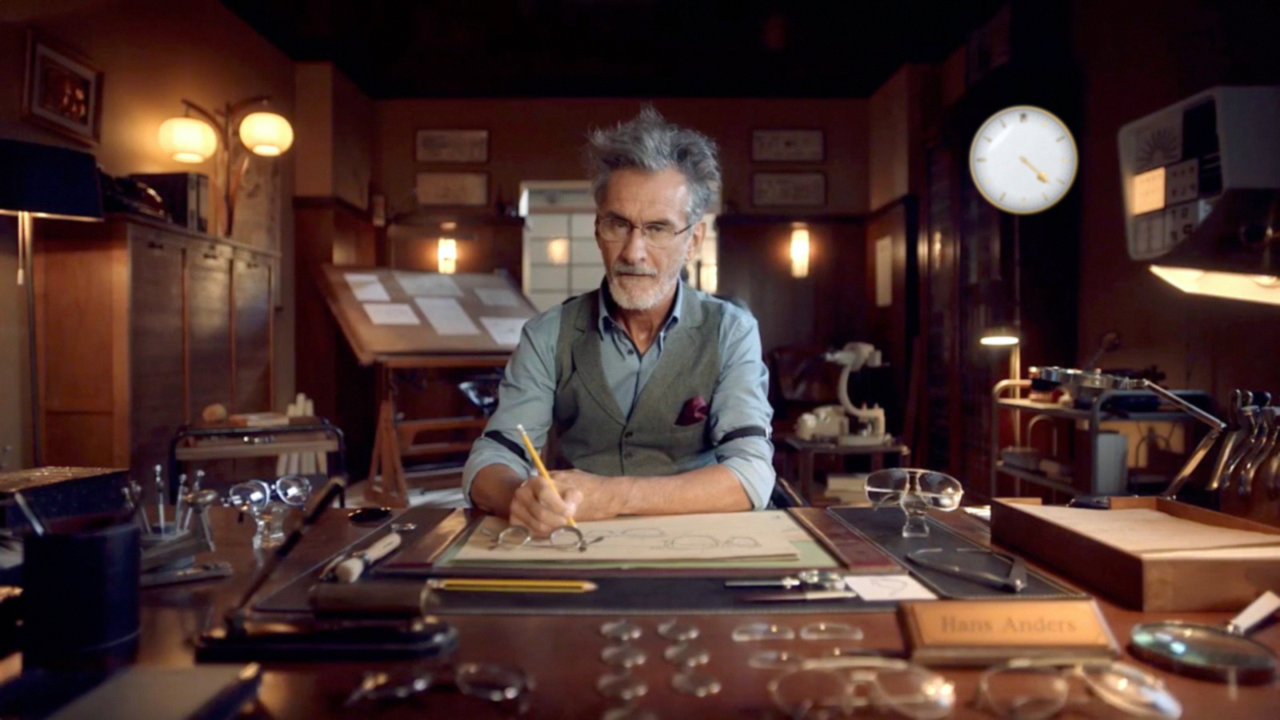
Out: 4:22
